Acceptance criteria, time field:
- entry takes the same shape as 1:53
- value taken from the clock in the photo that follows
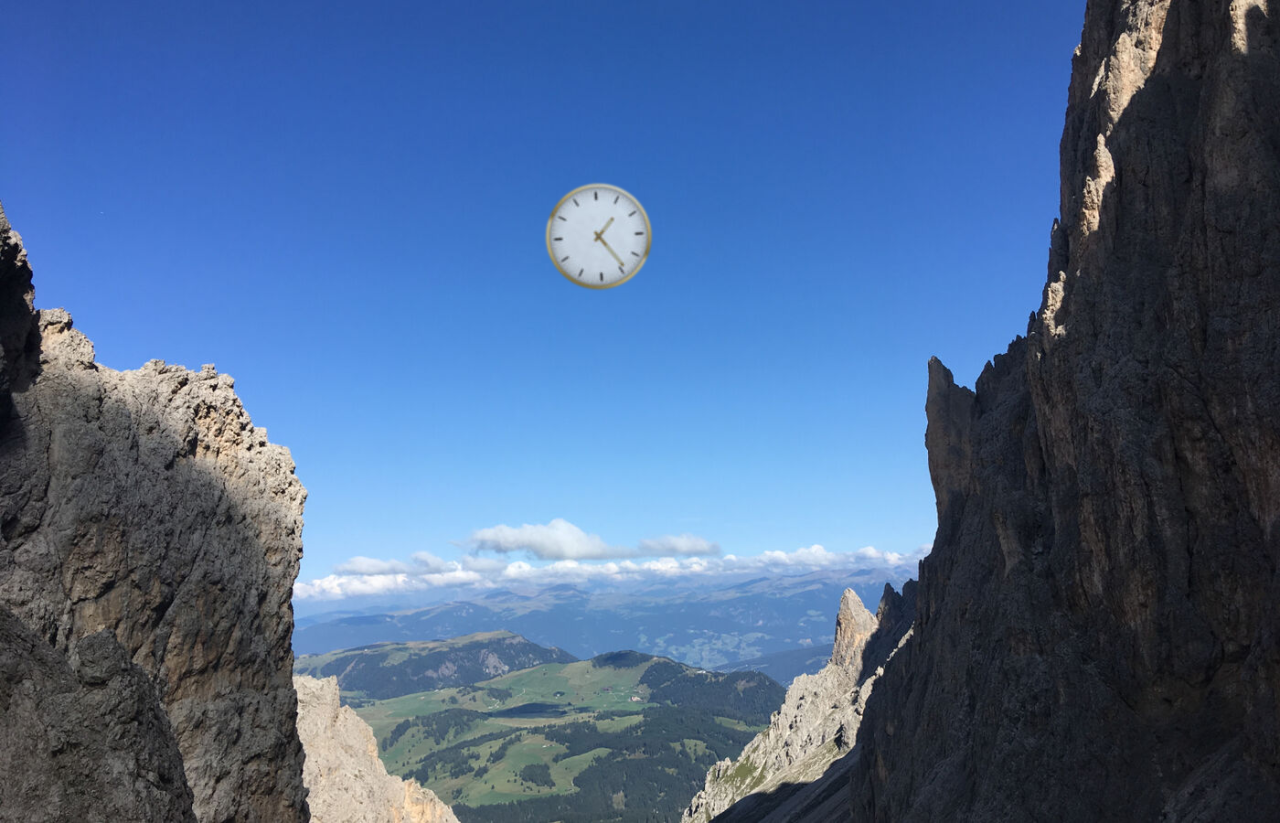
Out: 1:24
